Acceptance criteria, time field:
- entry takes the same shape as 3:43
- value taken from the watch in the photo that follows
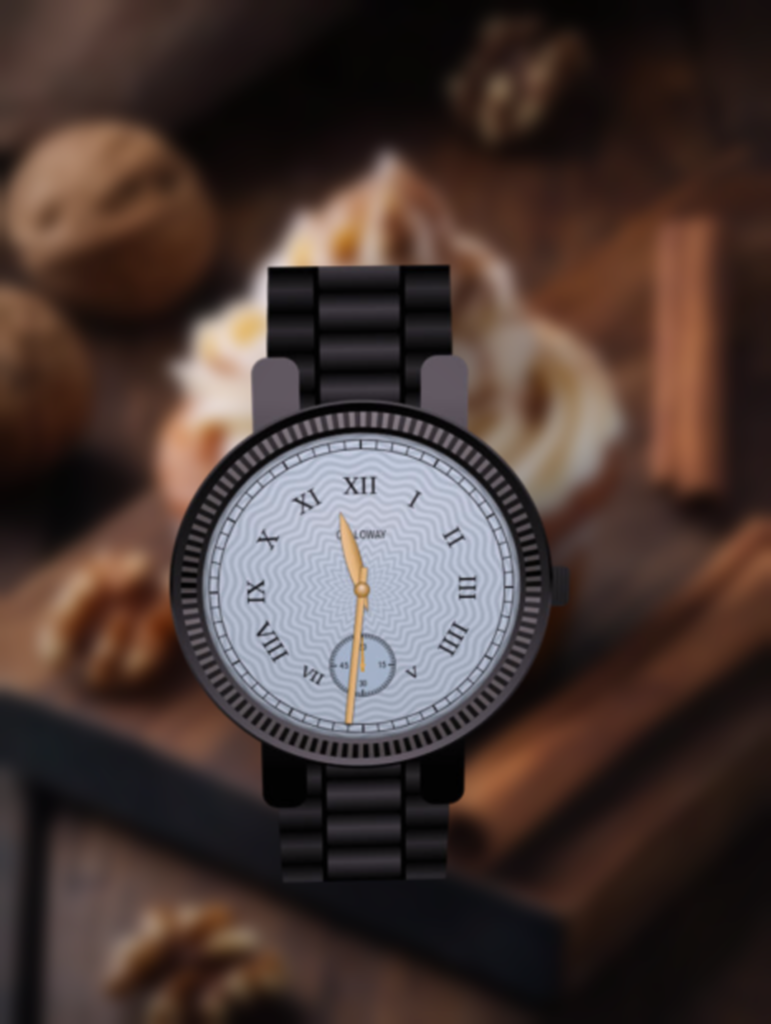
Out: 11:31
